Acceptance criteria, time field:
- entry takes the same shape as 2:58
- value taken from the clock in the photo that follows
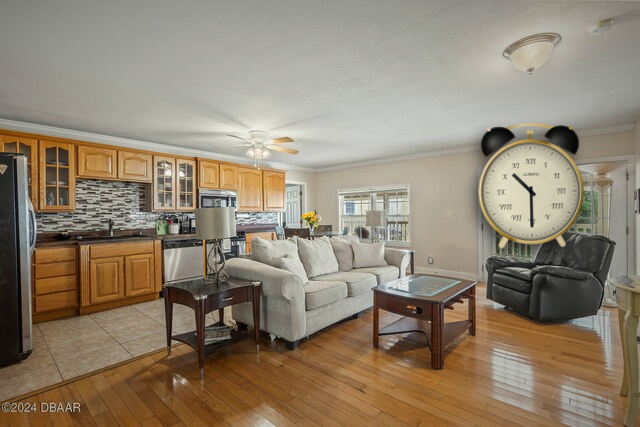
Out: 10:30
